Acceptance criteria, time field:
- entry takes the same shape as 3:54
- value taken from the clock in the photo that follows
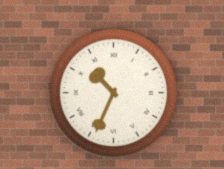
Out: 10:34
